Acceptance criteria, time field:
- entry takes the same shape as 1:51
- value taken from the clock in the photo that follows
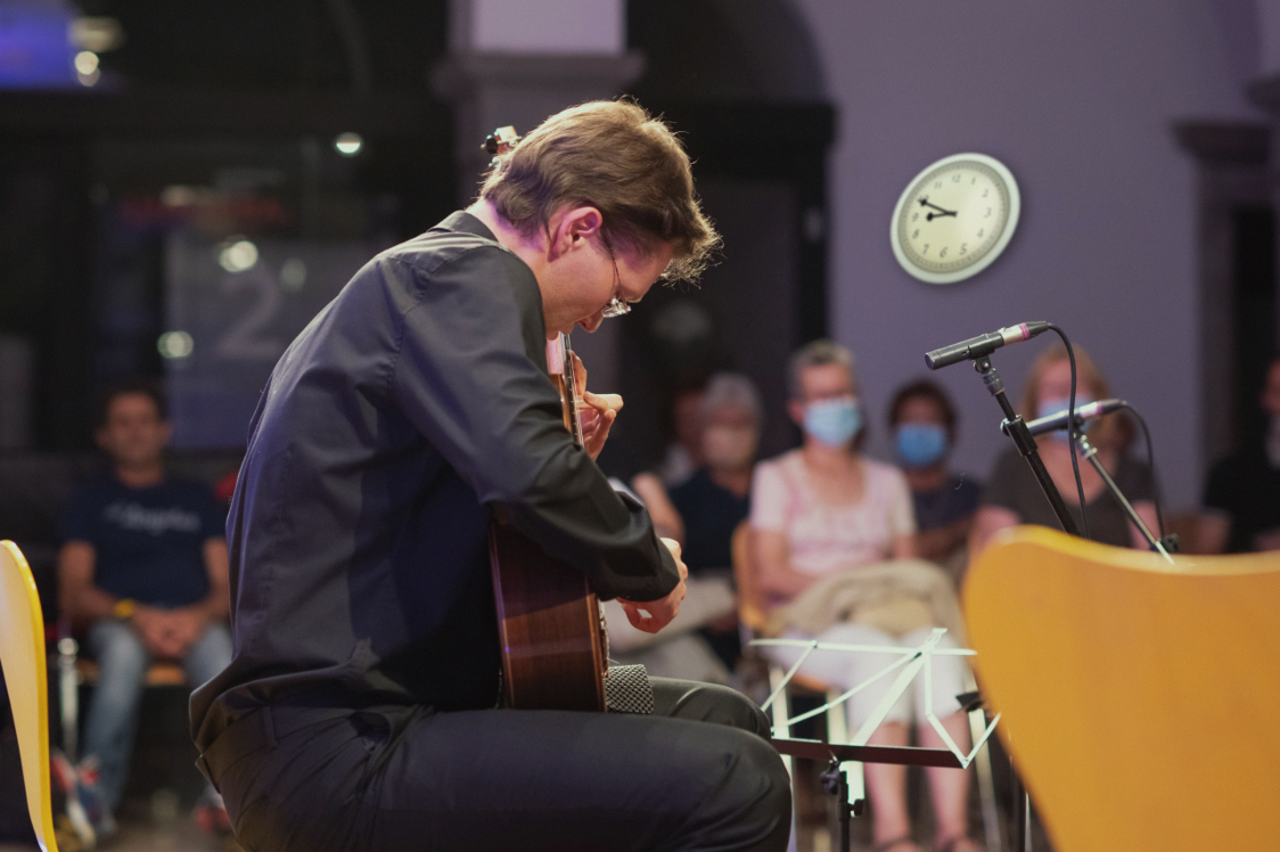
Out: 8:49
